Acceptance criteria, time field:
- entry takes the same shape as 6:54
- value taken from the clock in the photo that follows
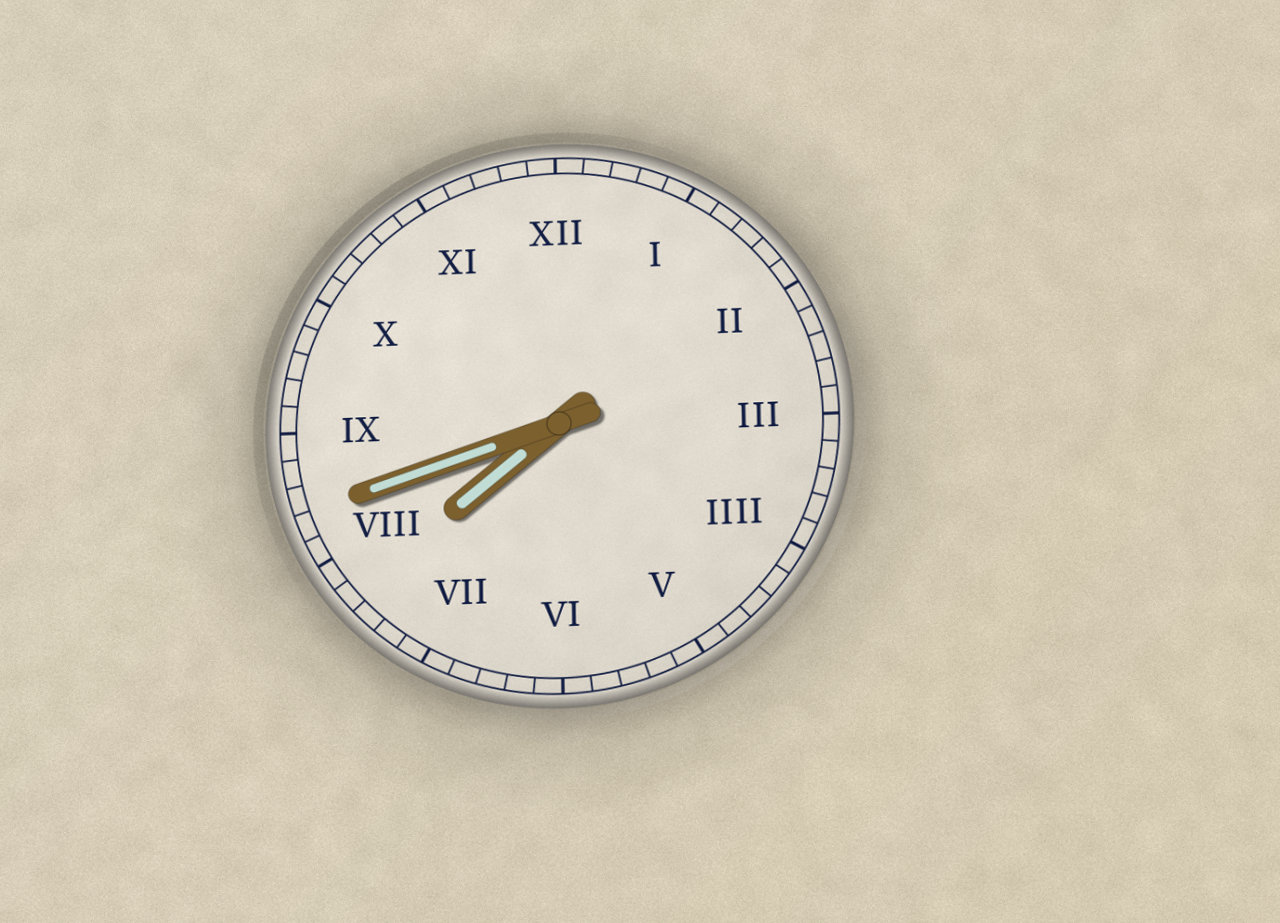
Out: 7:42
